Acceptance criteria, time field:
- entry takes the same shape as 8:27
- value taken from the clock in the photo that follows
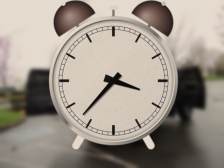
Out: 3:37
